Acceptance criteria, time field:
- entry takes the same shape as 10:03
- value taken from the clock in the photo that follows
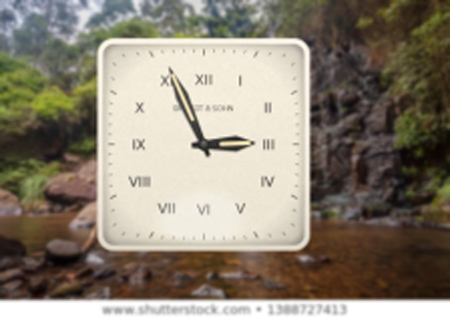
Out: 2:56
